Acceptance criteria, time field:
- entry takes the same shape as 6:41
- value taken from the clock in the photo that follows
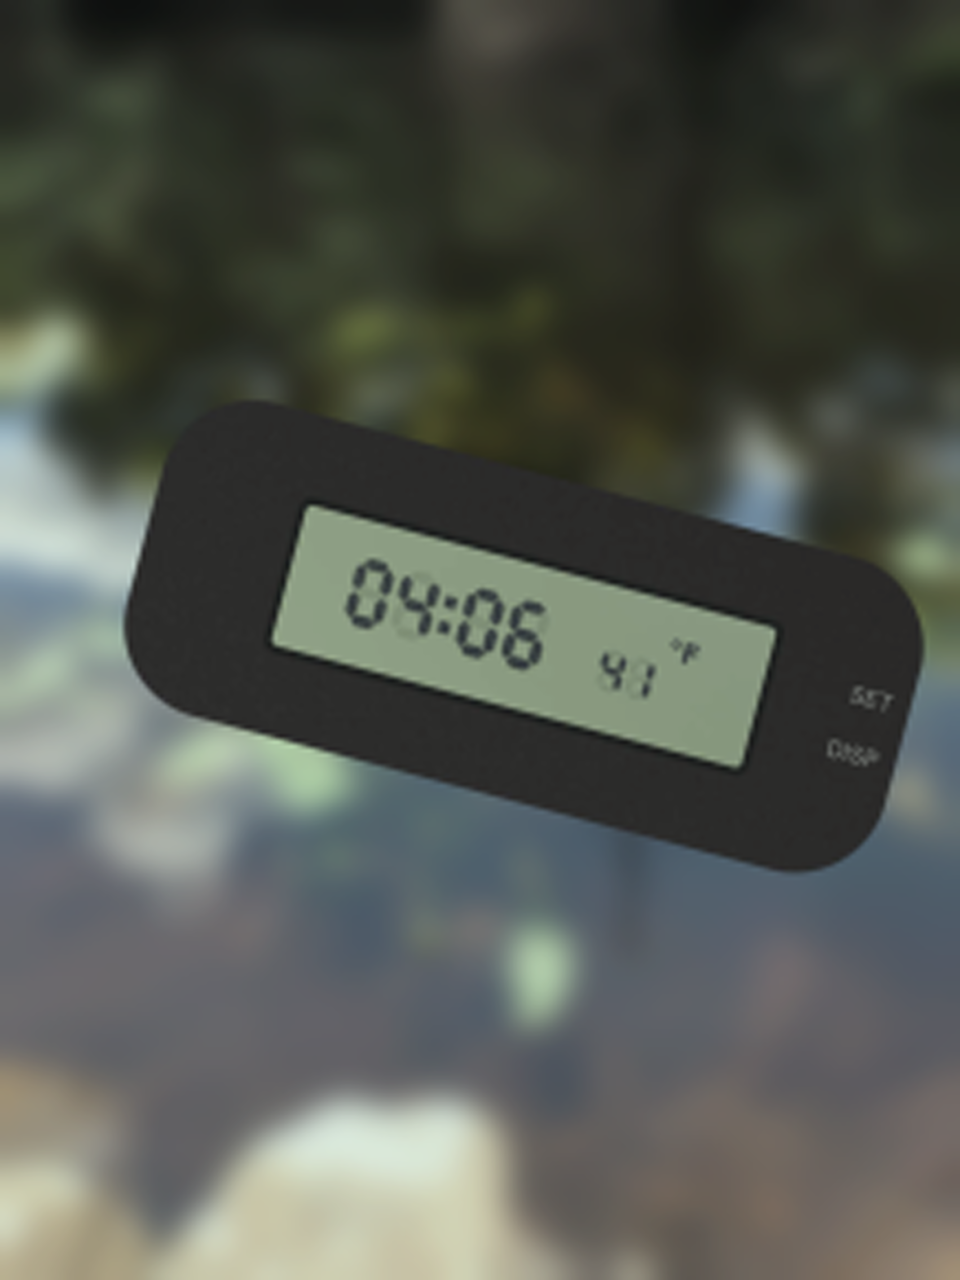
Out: 4:06
